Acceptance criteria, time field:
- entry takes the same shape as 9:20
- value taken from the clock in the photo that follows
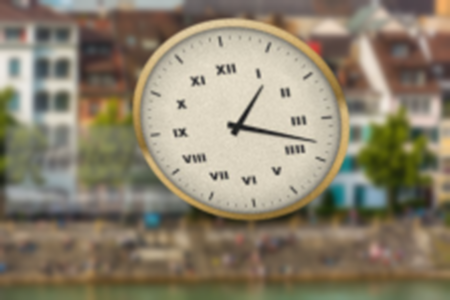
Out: 1:18
